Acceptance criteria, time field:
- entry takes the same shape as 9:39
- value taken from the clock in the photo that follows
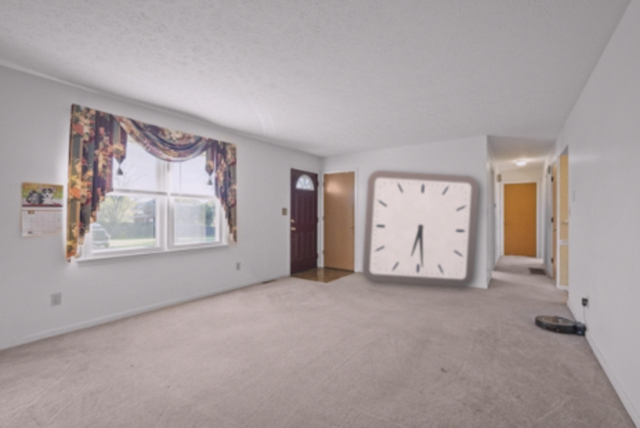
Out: 6:29
